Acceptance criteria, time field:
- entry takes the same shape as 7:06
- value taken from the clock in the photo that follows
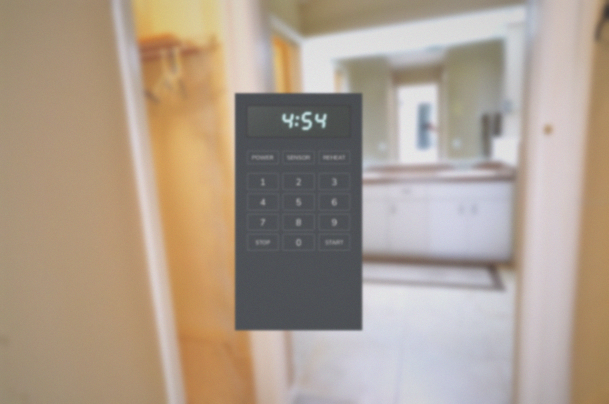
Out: 4:54
